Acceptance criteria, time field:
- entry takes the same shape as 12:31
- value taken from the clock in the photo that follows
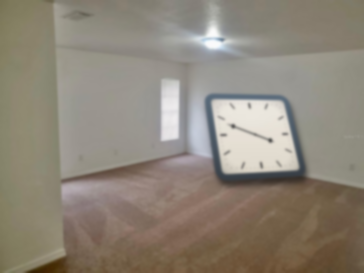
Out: 3:49
